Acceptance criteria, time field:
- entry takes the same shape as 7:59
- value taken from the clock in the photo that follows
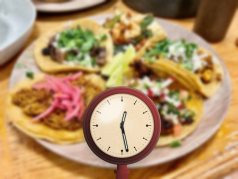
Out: 12:28
